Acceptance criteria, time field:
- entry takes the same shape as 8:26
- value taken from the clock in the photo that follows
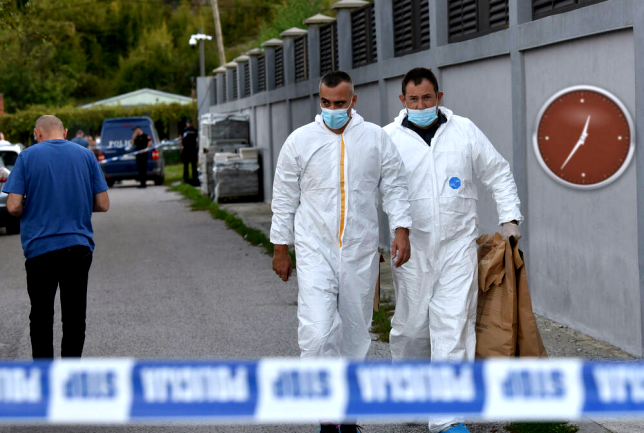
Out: 12:36
